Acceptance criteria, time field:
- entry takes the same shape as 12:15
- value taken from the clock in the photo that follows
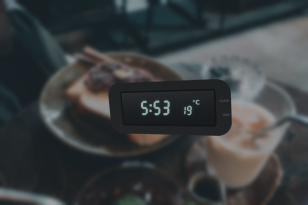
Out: 5:53
